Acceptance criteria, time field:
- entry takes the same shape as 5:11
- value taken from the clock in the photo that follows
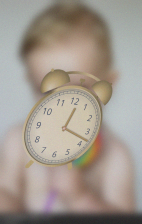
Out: 12:18
